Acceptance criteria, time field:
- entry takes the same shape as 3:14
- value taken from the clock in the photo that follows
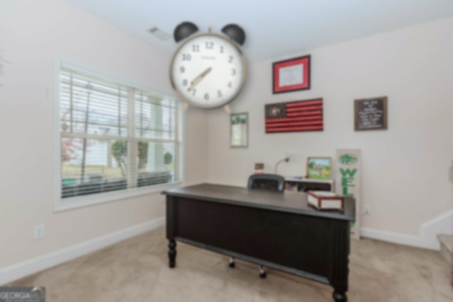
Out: 7:37
